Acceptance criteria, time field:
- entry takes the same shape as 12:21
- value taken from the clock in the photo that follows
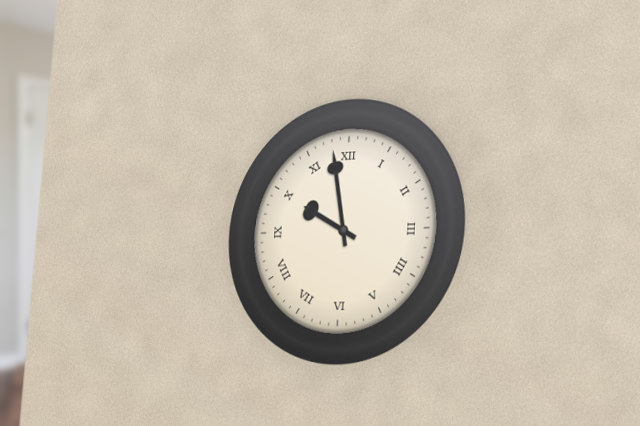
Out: 9:58
